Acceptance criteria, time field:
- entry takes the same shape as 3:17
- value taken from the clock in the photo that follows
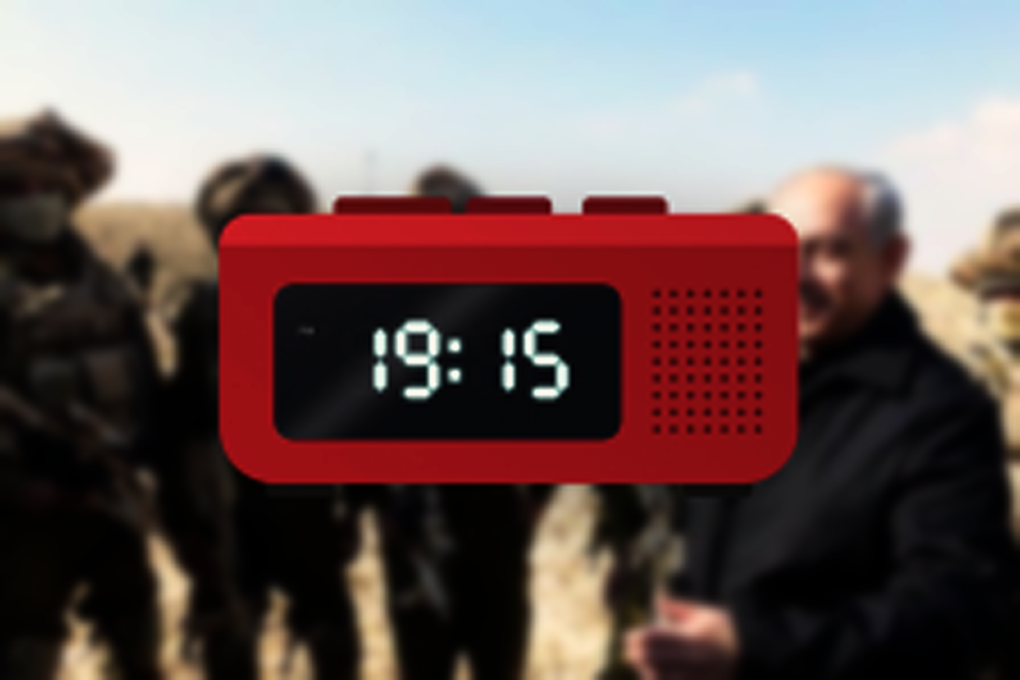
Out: 19:15
